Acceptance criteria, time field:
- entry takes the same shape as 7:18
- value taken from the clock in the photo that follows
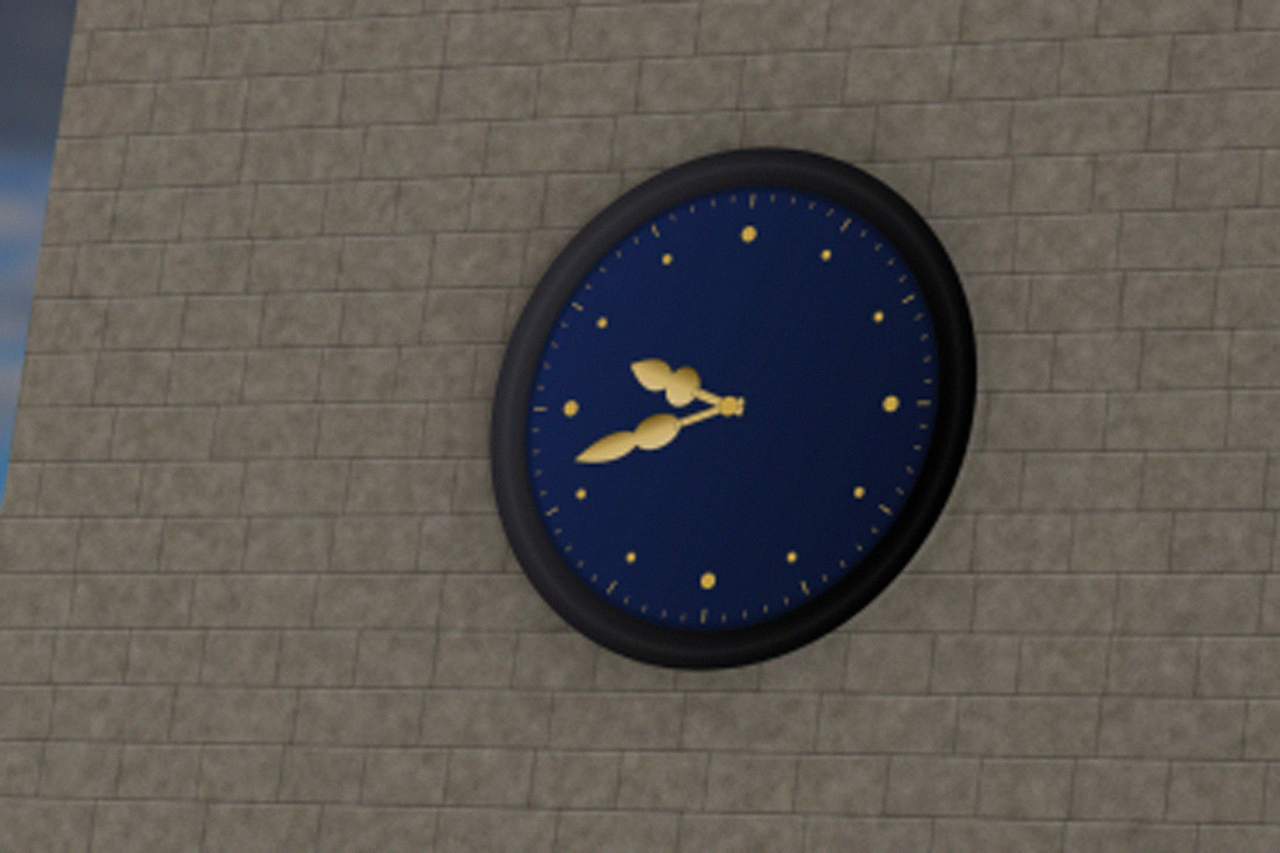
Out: 9:42
